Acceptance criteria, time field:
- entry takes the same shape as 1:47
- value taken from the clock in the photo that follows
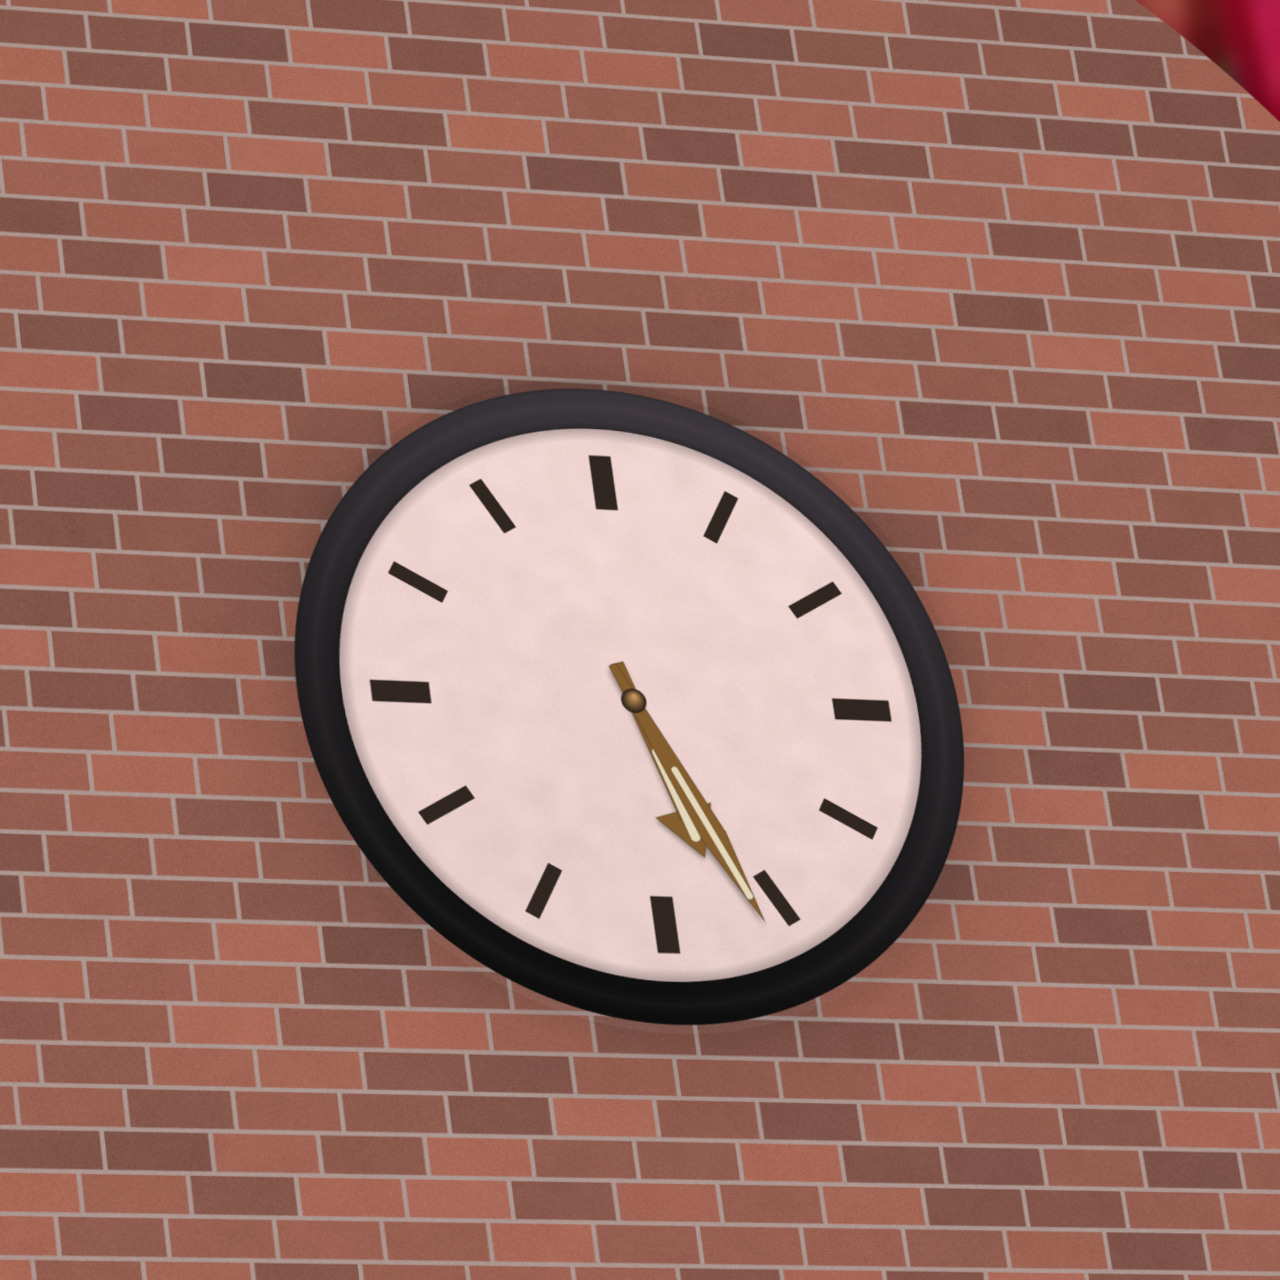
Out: 5:26
